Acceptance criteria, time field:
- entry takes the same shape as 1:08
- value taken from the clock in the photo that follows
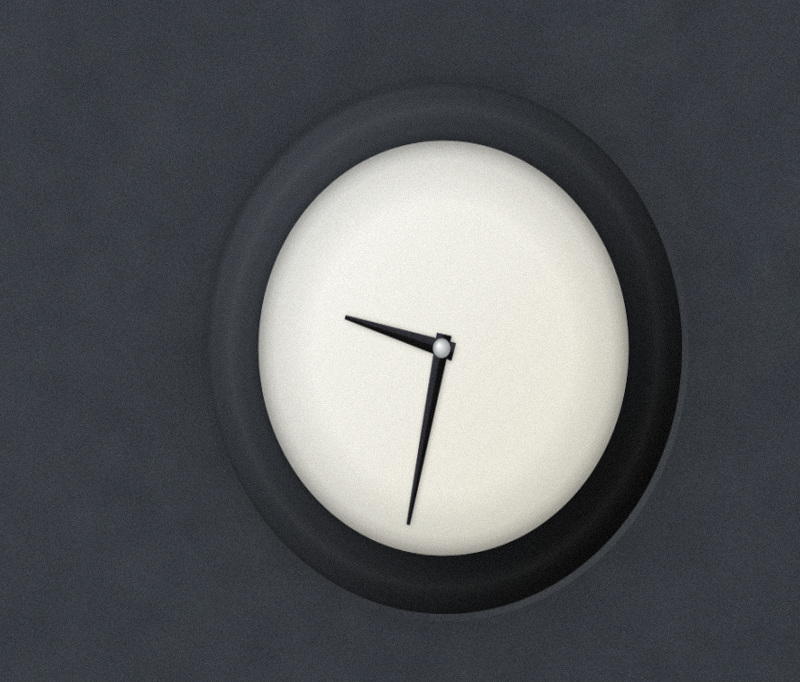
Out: 9:32
